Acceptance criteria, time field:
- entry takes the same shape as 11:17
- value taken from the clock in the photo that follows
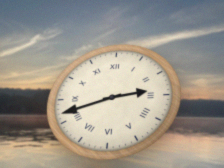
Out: 2:42
